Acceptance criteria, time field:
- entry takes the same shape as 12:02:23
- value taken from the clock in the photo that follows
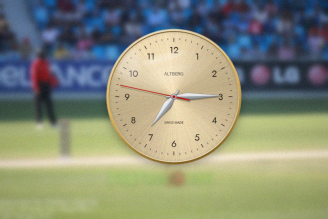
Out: 7:14:47
